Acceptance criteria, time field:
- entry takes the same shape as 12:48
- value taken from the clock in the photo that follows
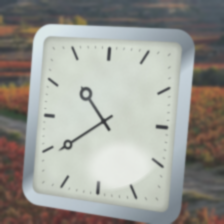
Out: 10:39
